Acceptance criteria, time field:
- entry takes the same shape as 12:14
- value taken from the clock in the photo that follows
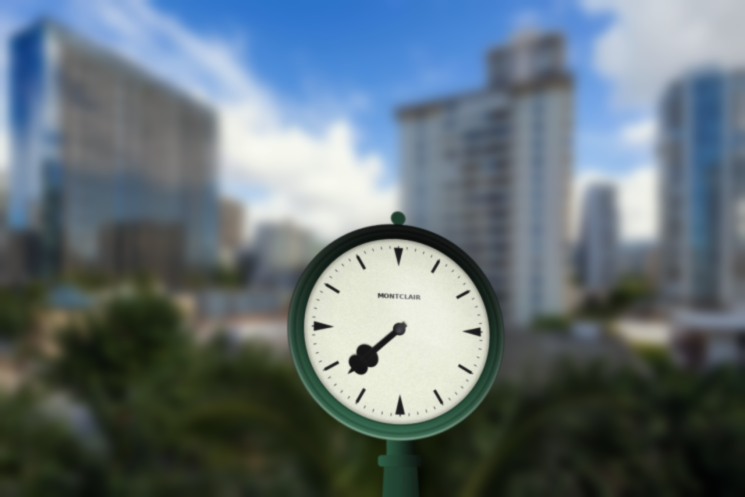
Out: 7:38
